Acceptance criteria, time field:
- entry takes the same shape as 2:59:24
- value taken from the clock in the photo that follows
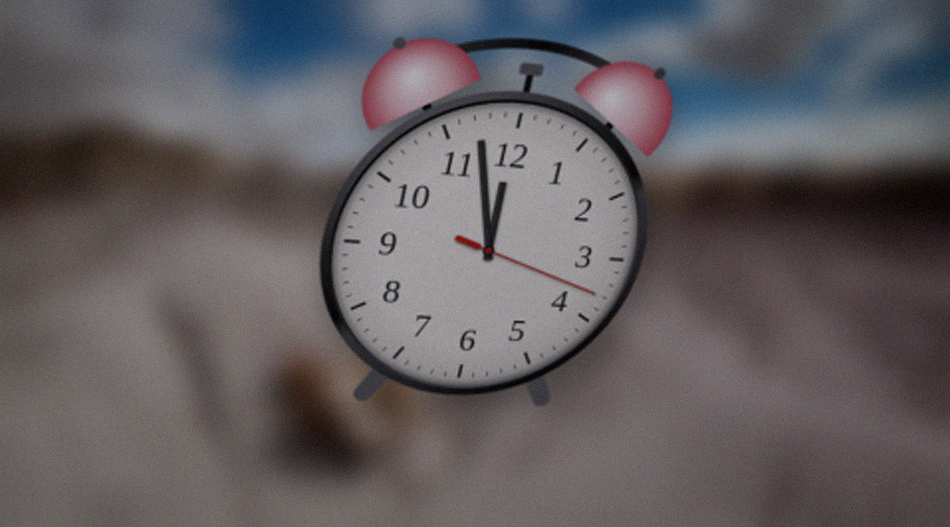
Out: 11:57:18
